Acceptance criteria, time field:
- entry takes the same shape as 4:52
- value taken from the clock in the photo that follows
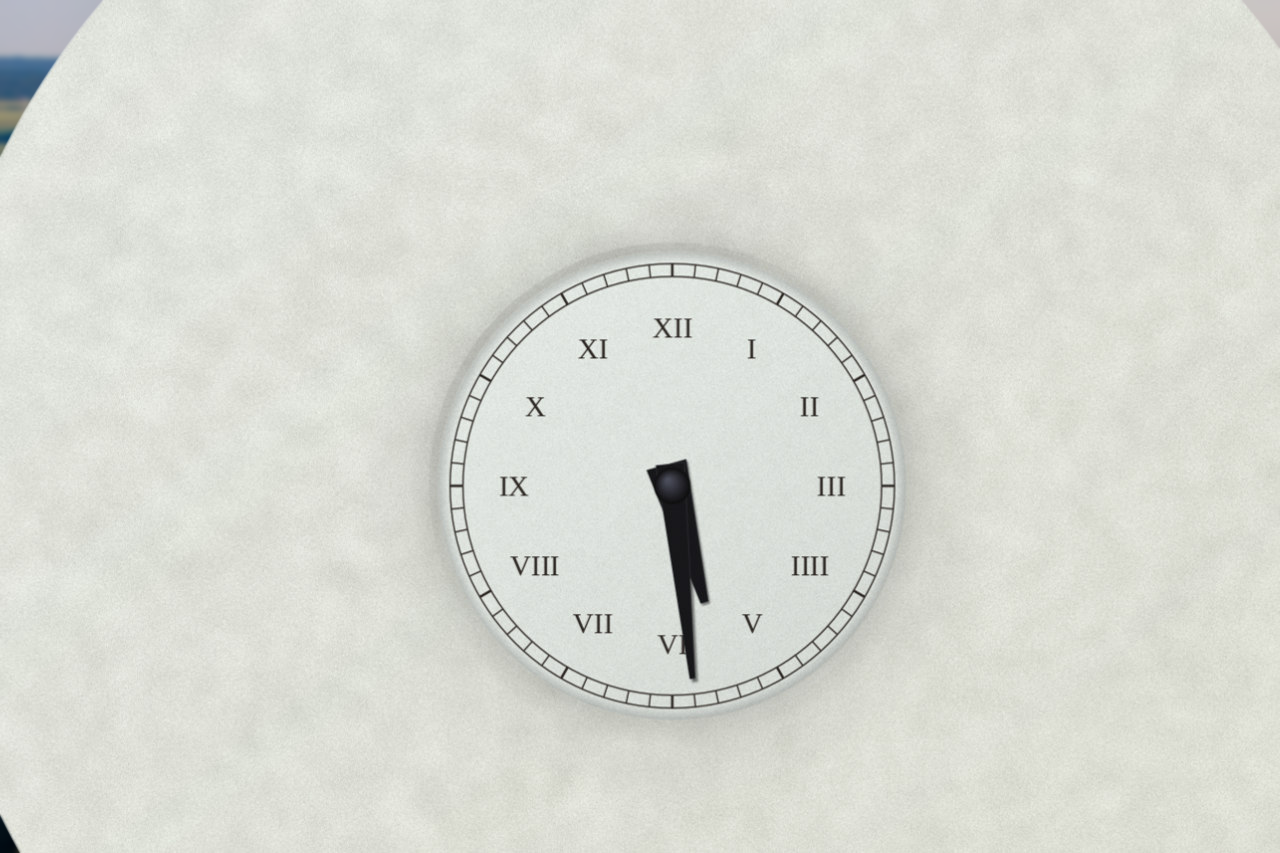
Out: 5:29
